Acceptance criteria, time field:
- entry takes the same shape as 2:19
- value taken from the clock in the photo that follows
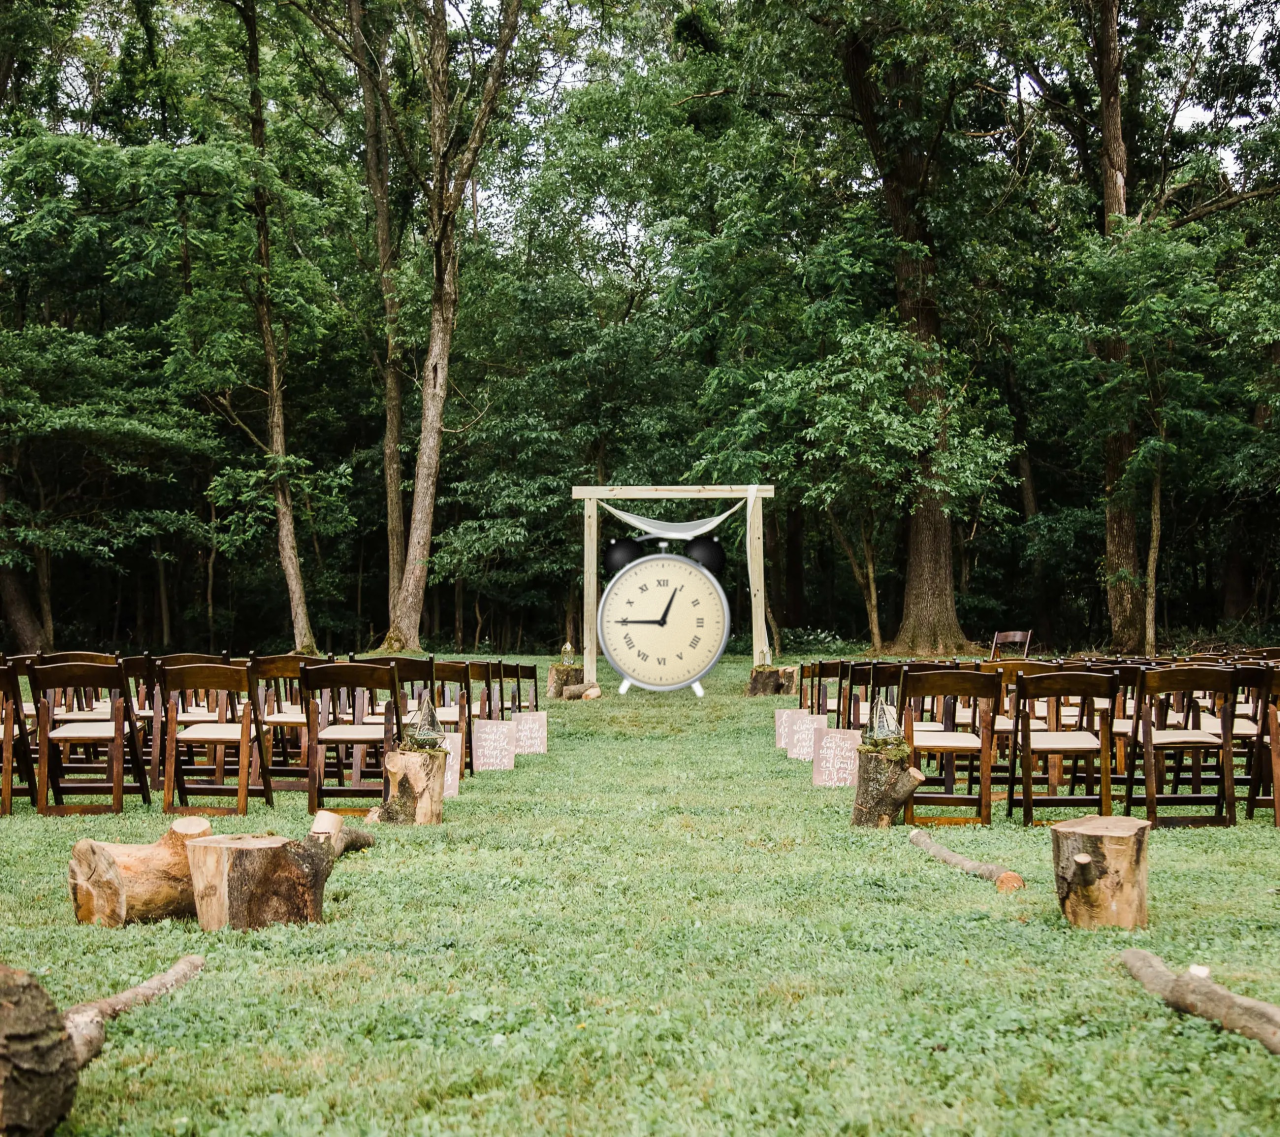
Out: 12:45
